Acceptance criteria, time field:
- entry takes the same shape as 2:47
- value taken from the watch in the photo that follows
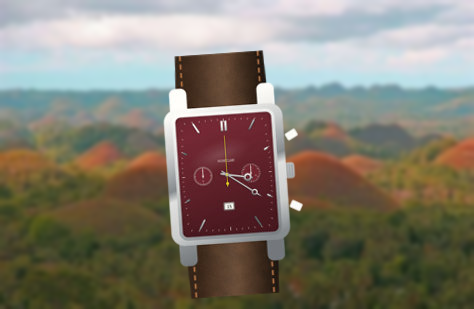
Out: 3:21
